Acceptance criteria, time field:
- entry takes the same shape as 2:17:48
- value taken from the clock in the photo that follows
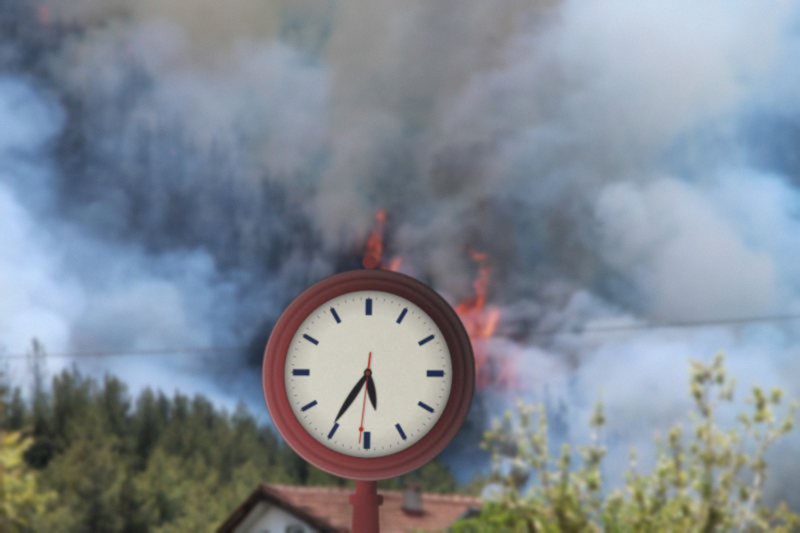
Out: 5:35:31
